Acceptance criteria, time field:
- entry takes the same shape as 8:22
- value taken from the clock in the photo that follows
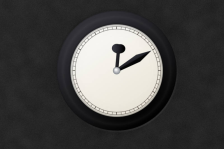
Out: 12:10
